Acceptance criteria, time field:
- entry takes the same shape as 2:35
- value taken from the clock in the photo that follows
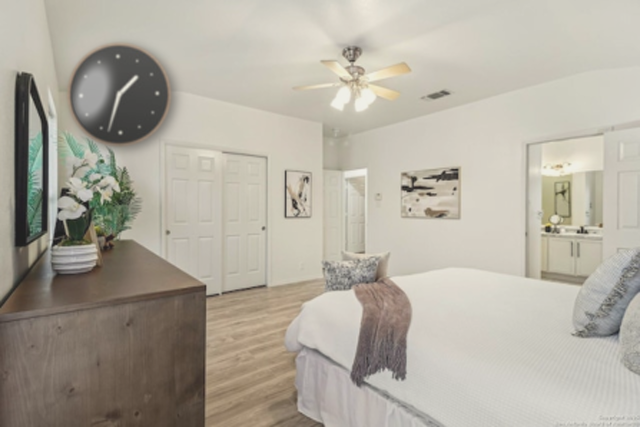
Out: 1:33
